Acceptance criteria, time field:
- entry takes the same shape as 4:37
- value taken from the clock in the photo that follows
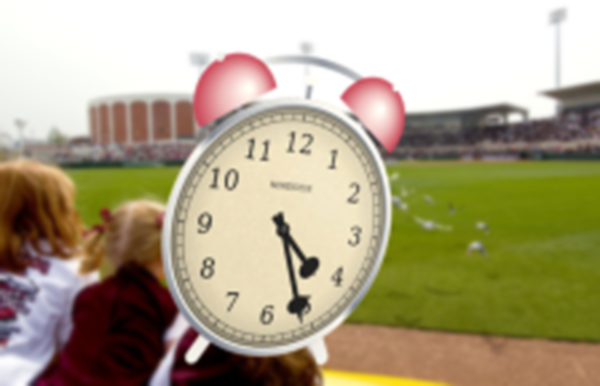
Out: 4:26
